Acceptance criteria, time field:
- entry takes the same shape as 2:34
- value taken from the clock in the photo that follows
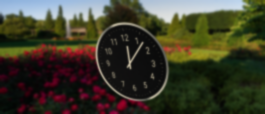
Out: 12:07
